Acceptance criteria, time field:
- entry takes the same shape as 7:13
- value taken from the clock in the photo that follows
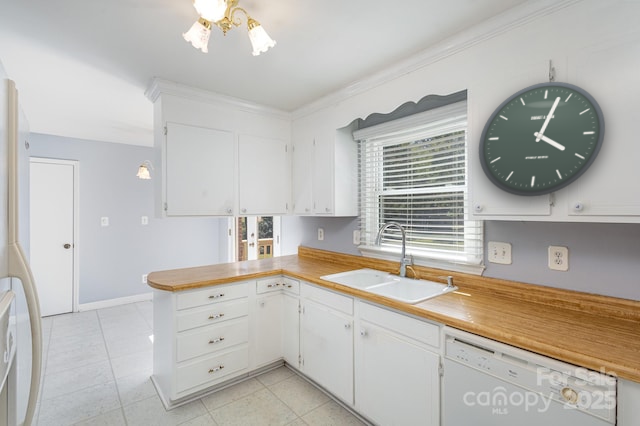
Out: 4:03
